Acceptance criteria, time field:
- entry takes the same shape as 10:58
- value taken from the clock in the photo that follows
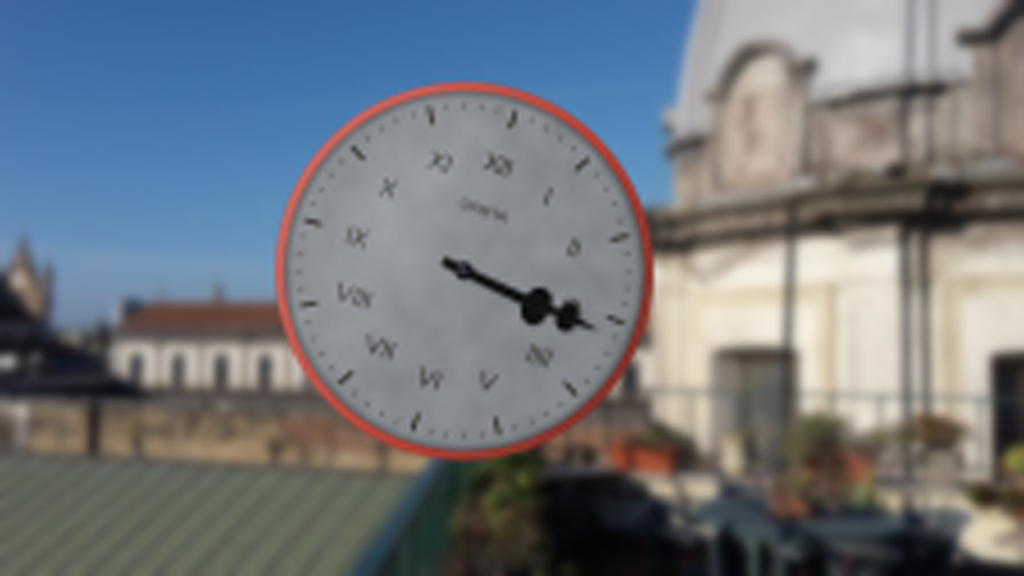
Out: 3:16
